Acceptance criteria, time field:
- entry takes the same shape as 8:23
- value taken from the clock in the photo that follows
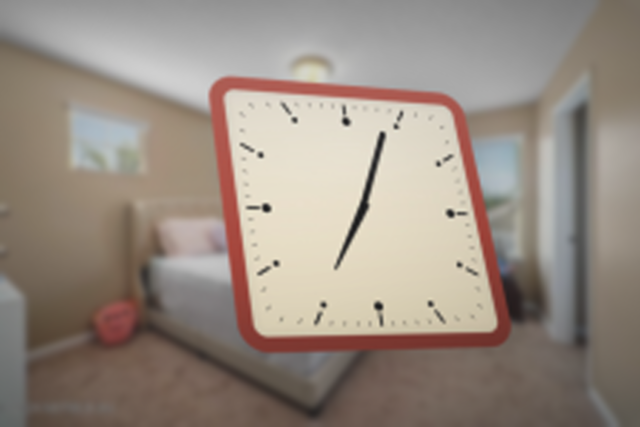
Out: 7:04
